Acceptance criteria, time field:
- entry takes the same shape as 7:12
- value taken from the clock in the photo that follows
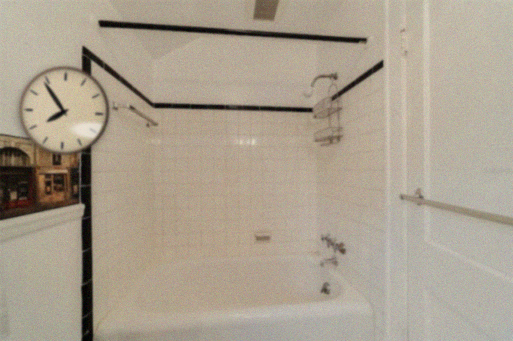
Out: 7:54
